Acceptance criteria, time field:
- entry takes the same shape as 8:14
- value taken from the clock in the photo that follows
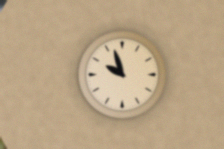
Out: 9:57
